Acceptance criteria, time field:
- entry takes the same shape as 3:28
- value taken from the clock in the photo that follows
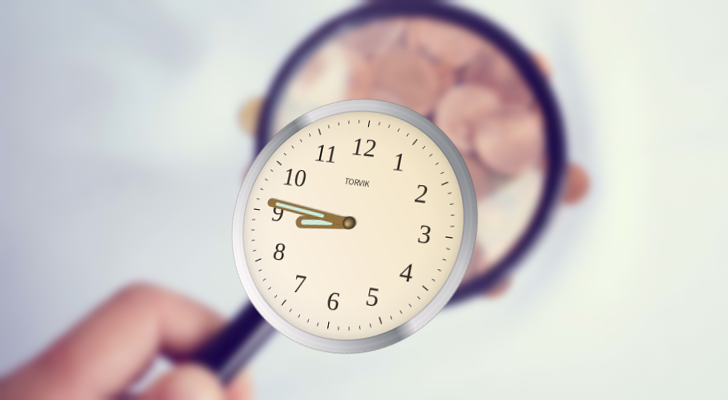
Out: 8:46
